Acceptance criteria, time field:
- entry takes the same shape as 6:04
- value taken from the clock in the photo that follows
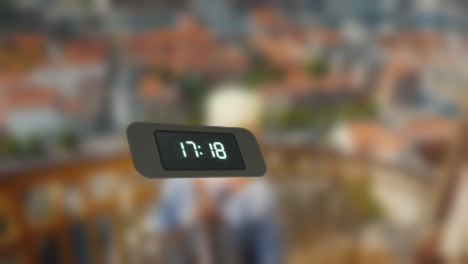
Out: 17:18
